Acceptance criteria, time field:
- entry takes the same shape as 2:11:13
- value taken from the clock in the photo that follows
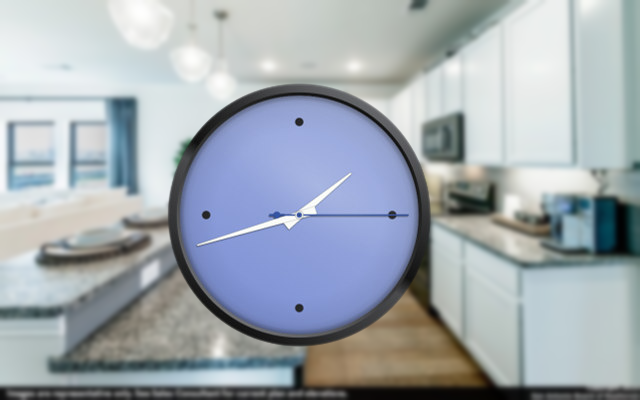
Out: 1:42:15
